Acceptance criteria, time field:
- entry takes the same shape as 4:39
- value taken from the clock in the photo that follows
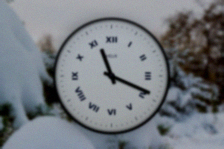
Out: 11:19
